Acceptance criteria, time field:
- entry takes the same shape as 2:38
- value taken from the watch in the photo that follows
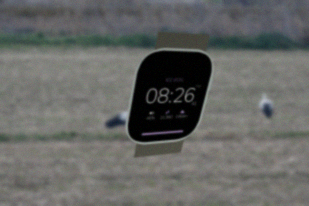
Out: 8:26
